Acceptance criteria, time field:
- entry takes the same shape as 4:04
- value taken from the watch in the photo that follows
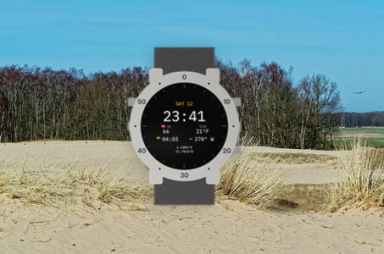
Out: 23:41
